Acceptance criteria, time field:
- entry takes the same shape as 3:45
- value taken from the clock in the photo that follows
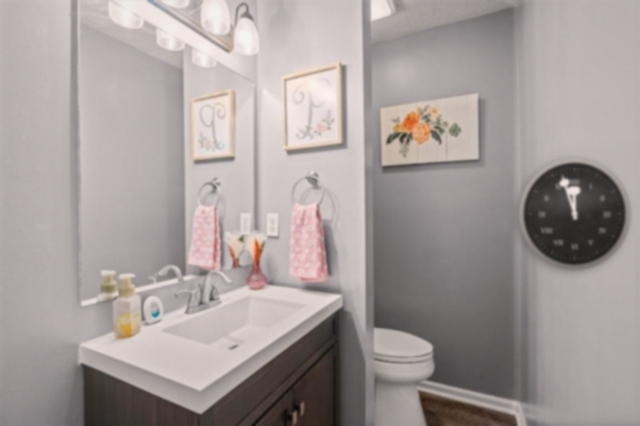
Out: 11:57
